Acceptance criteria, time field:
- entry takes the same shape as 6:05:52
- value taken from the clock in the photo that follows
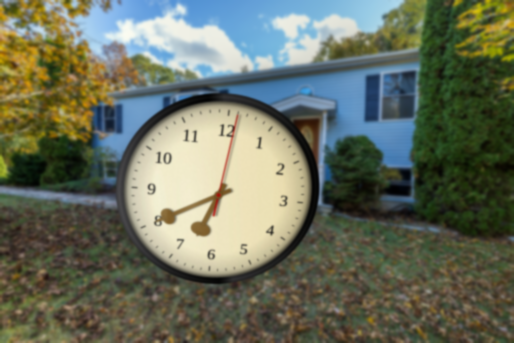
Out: 6:40:01
